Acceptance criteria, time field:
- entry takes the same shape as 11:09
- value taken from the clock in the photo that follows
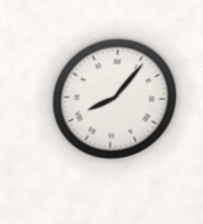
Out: 8:06
